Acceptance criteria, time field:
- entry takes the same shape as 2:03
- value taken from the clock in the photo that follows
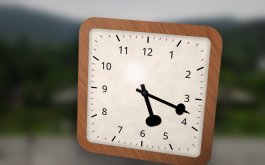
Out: 5:18
